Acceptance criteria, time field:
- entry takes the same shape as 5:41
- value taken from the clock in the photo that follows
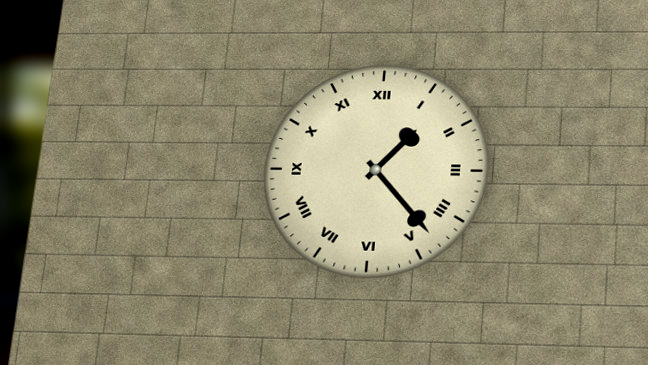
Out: 1:23
